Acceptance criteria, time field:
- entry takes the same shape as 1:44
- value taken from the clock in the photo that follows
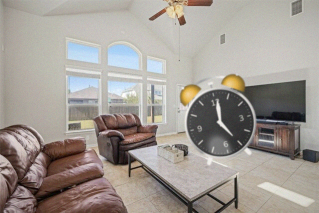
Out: 5:01
